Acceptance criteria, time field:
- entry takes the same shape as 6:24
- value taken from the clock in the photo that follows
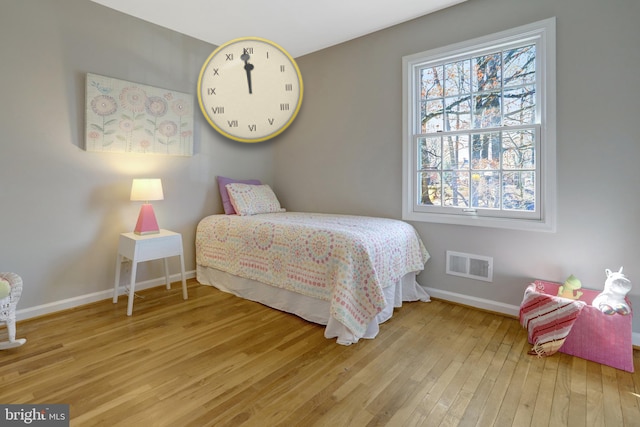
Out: 11:59
